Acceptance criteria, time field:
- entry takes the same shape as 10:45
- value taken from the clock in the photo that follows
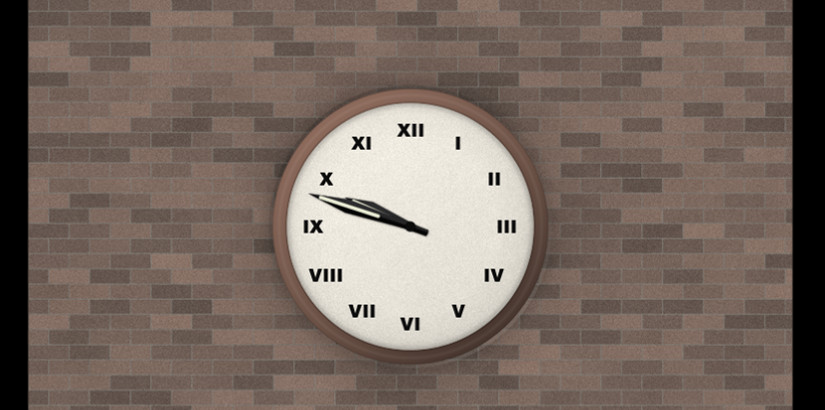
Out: 9:48
